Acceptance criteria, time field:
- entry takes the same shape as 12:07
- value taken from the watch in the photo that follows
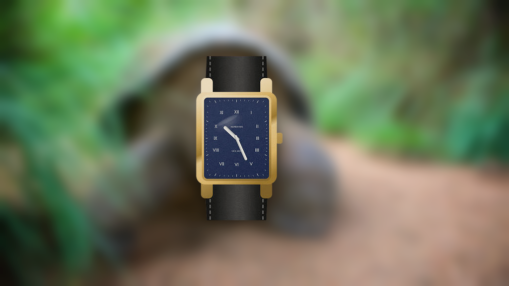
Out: 10:26
